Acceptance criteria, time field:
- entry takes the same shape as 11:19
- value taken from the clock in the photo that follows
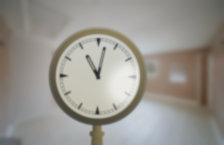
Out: 11:02
